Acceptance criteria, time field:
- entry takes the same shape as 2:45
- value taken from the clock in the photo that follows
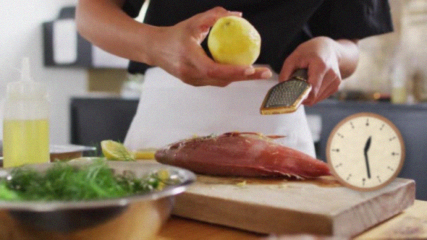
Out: 12:28
